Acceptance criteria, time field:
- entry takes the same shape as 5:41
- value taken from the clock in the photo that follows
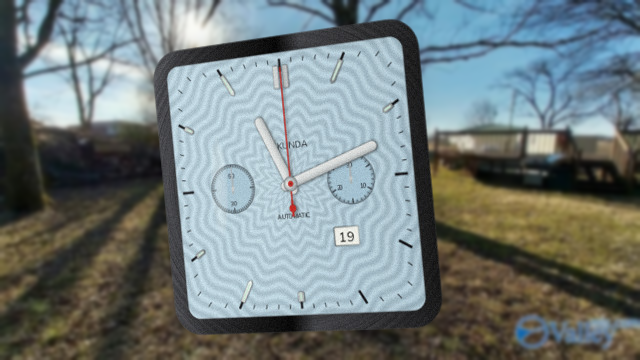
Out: 11:12
